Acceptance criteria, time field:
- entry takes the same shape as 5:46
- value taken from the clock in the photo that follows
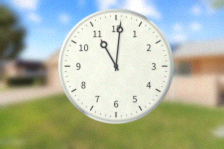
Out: 11:01
